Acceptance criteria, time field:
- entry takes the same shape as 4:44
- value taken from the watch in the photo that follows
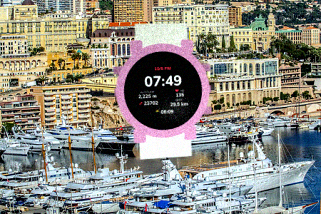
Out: 7:49
